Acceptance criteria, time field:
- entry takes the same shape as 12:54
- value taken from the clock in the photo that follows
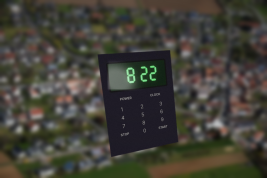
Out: 8:22
